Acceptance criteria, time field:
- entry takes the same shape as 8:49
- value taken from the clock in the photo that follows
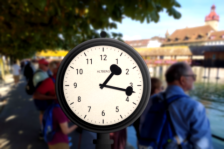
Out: 1:17
